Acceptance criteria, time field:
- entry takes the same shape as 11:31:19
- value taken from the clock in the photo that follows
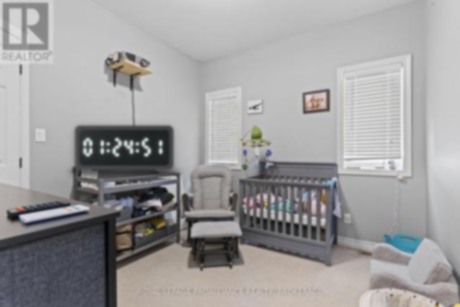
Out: 1:24:51
